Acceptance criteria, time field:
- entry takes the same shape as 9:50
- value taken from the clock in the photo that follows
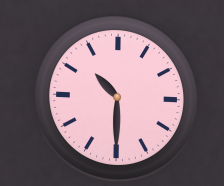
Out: 10:30
